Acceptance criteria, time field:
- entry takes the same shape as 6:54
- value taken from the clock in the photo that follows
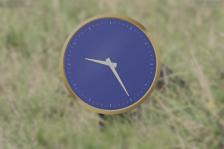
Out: 9:25
